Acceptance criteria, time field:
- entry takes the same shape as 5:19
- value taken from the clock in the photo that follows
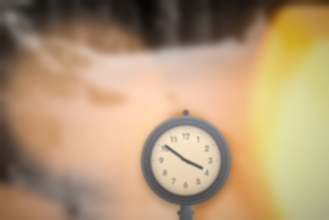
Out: 3:51
